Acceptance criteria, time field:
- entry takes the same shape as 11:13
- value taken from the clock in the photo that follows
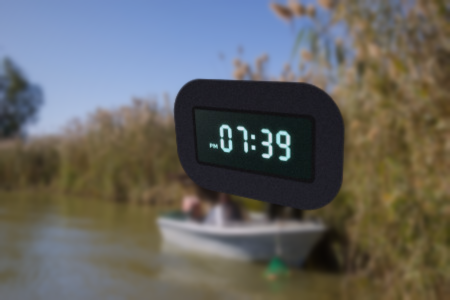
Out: 7:39
